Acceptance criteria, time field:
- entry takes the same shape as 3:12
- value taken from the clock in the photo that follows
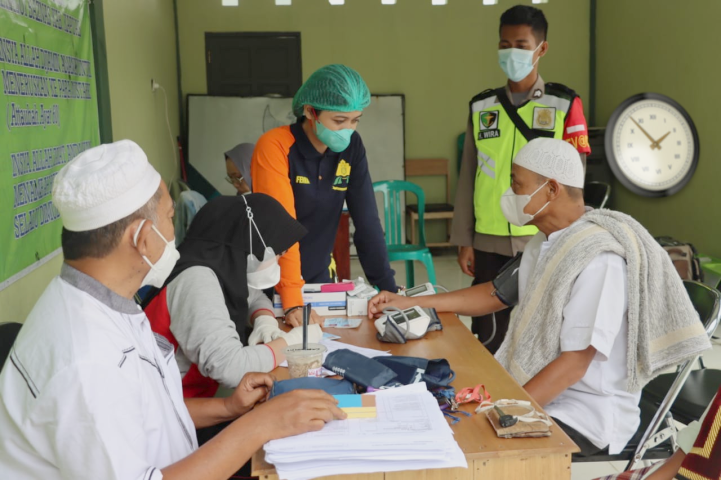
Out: 1:53
